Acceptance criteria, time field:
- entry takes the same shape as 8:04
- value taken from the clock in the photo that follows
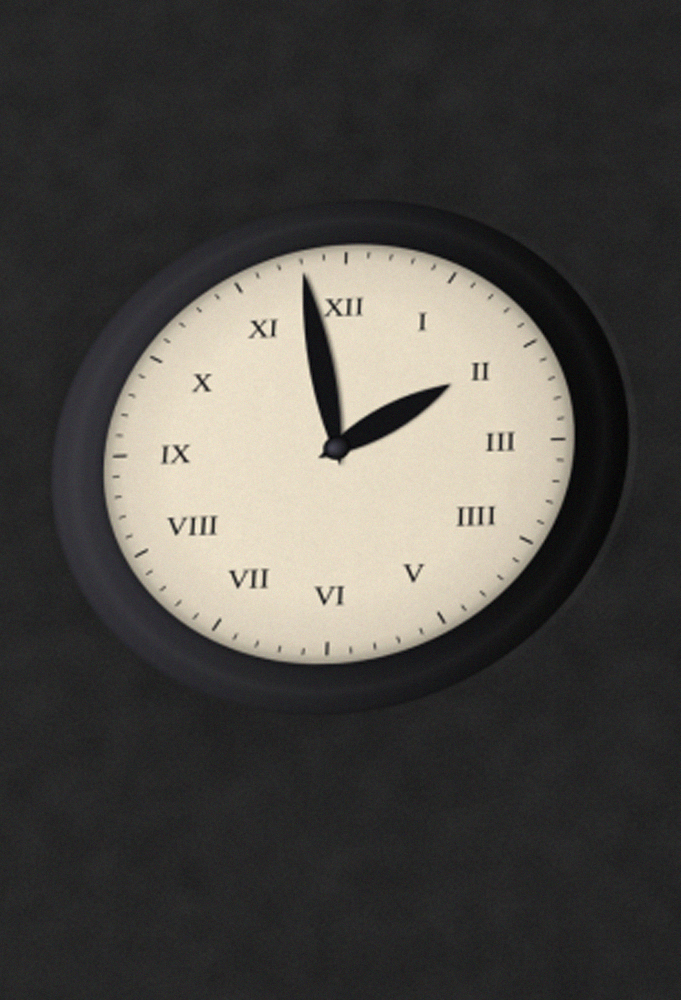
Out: 1:58
